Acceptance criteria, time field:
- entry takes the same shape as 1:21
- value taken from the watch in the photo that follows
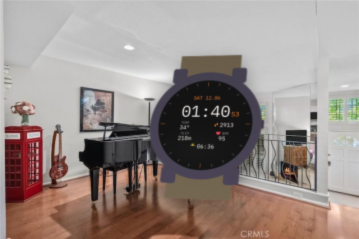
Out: 1:40
